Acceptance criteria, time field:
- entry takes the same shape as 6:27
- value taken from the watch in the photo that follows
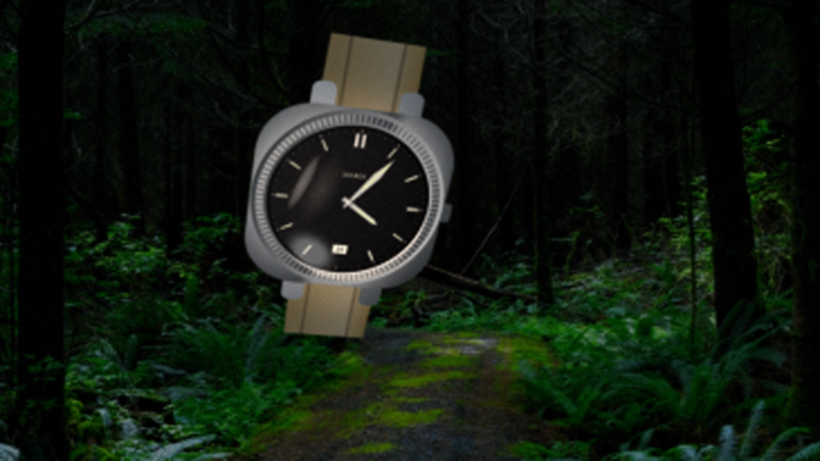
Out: 4:06
